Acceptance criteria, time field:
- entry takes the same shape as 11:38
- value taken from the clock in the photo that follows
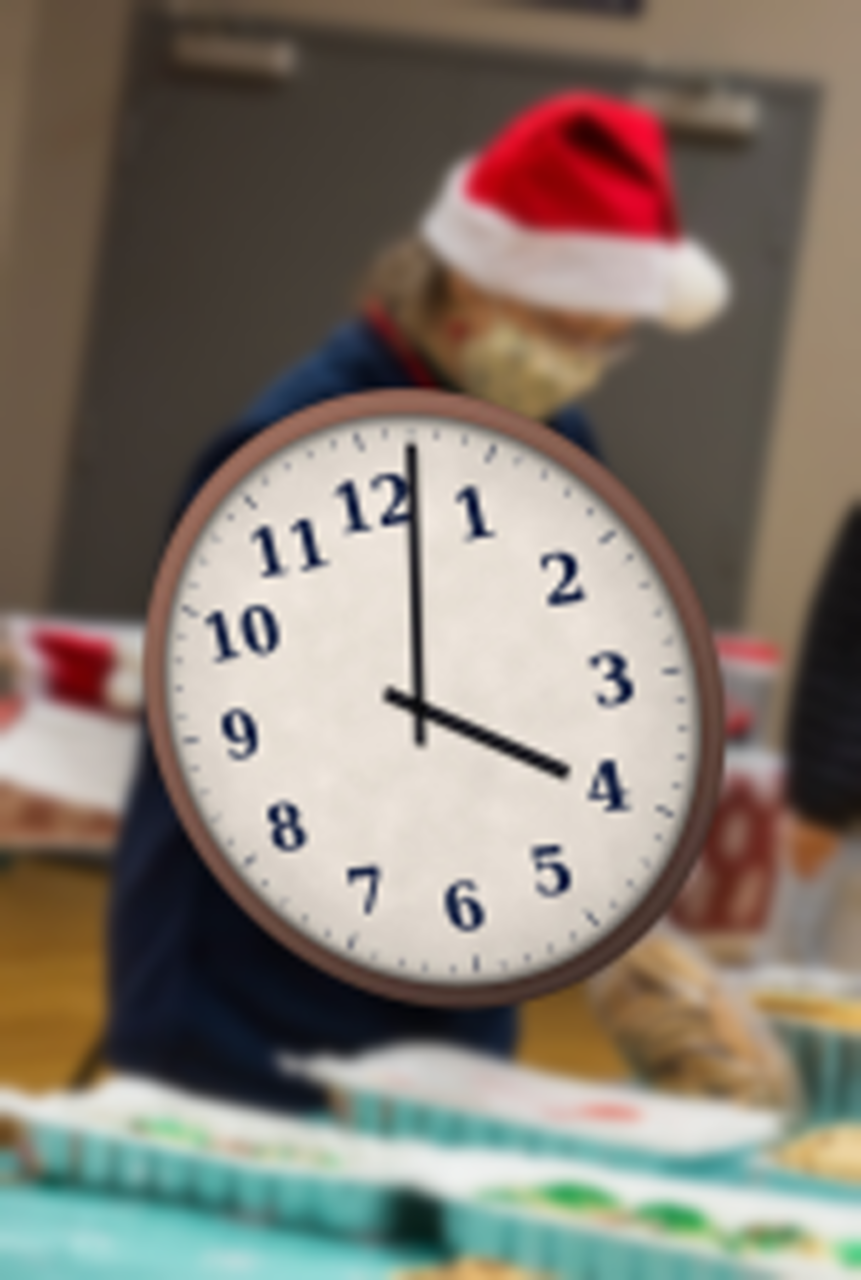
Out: 4:02
